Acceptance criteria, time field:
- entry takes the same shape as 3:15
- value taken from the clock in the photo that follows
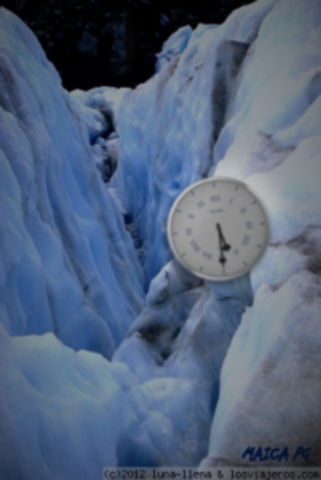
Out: 5:30
